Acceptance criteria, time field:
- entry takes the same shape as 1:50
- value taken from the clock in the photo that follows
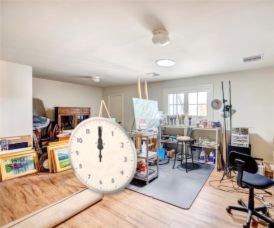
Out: 12:00
